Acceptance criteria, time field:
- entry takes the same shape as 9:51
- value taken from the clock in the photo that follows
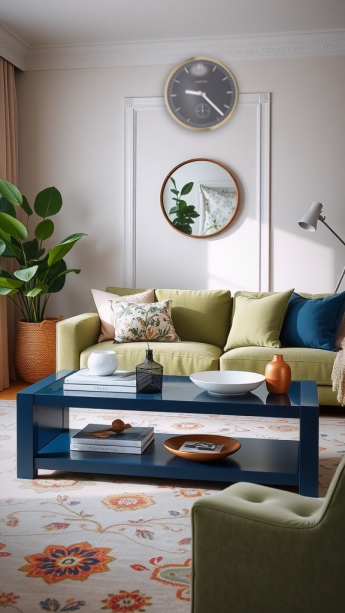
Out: 9:23
